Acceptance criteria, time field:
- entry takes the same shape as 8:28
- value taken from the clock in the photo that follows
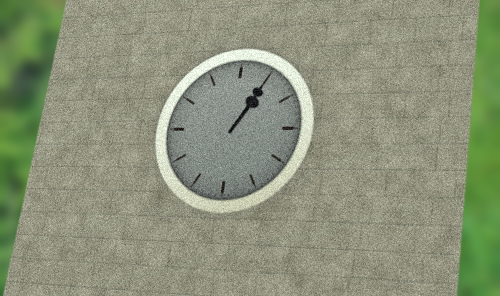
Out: 1:05
